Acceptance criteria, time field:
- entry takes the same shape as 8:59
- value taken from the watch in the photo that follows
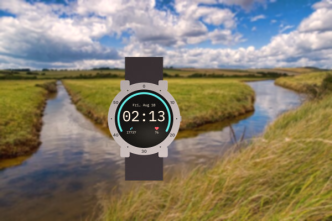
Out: 2:13
